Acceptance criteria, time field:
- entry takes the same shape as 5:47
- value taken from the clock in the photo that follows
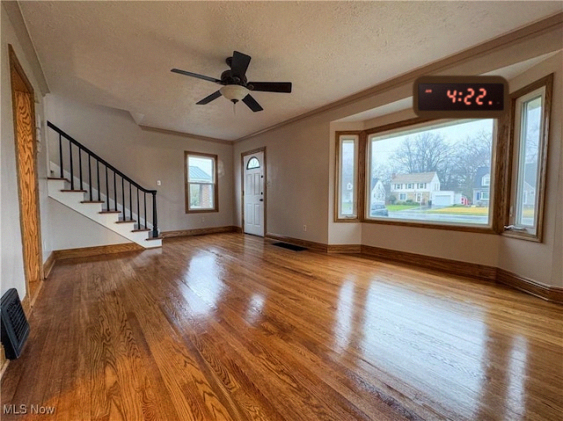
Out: 4:22
